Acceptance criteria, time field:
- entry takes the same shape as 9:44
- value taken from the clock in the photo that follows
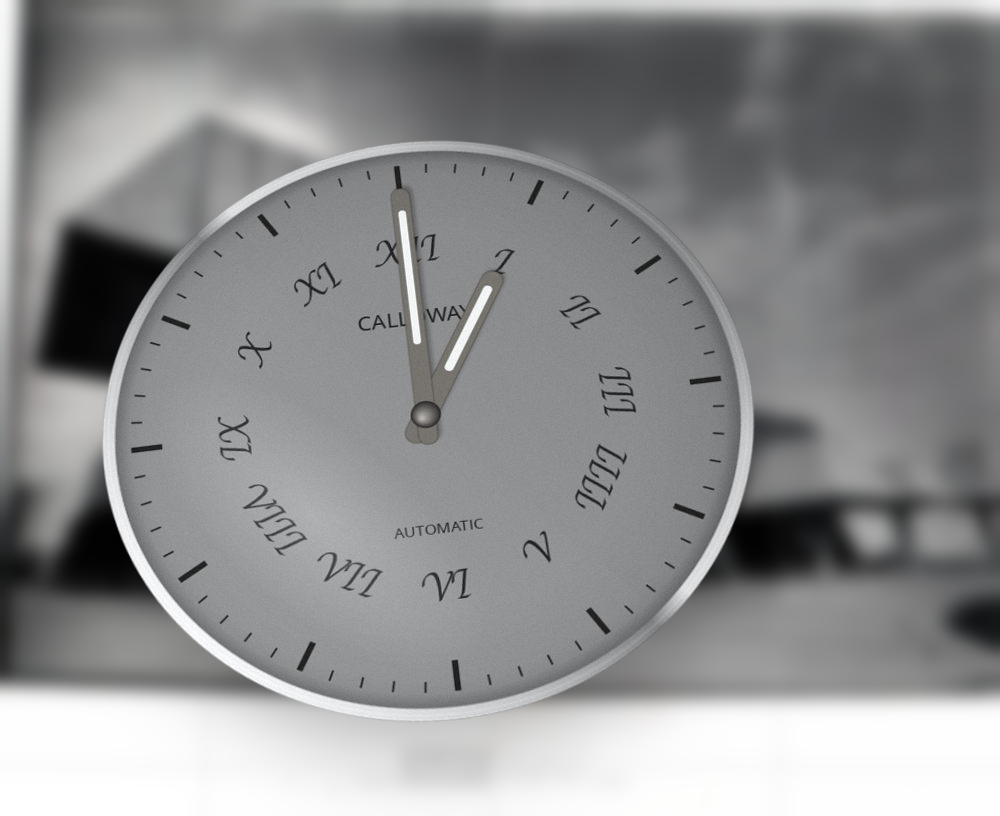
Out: 1:00
